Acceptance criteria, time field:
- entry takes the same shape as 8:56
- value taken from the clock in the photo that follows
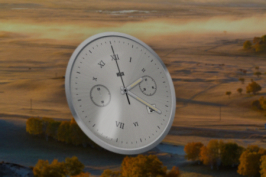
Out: 2:22
